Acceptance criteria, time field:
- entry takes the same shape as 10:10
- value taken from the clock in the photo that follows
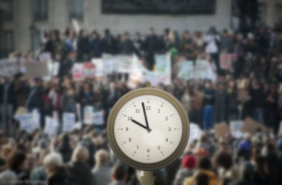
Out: 9:58
